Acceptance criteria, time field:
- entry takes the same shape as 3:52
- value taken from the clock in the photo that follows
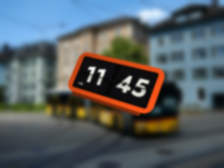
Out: 11:45
